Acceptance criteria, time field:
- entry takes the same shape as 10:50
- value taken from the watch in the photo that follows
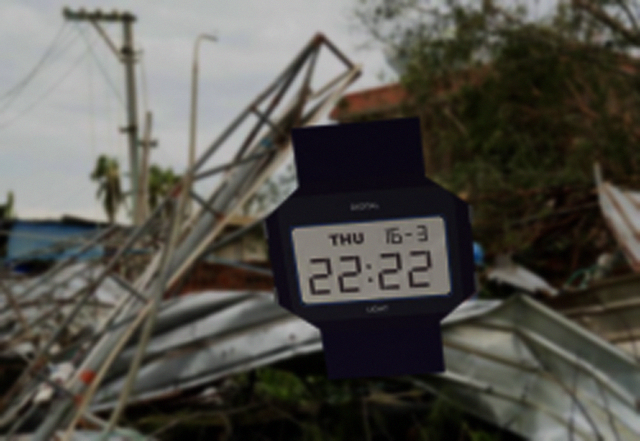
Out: 22:22
